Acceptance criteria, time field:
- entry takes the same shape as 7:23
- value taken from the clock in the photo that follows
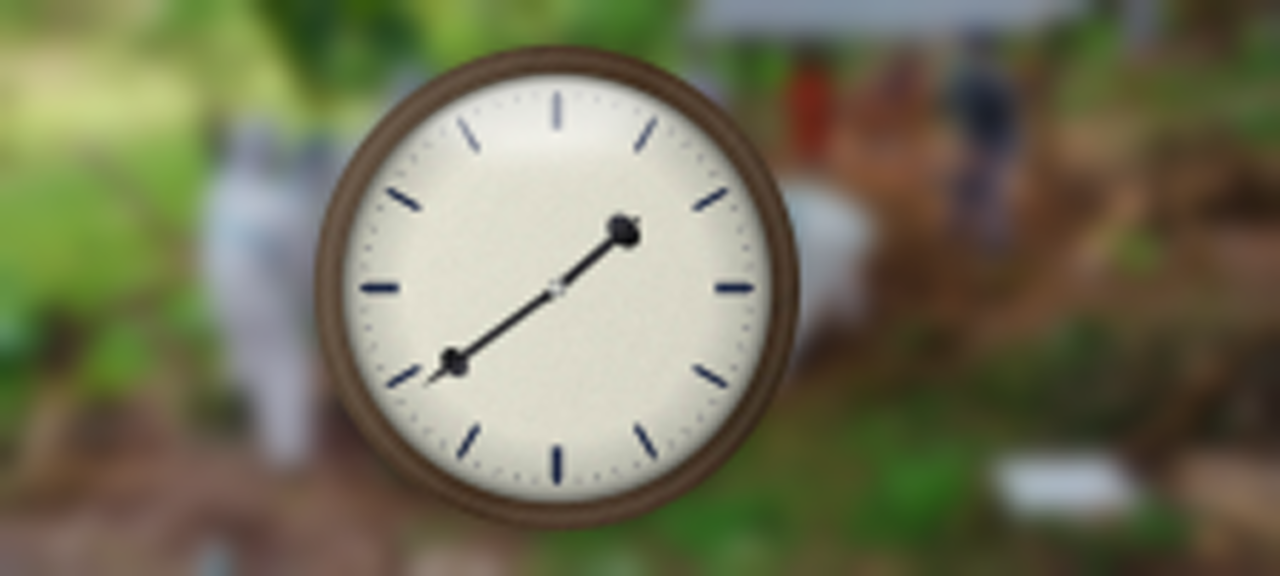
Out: 1:39
